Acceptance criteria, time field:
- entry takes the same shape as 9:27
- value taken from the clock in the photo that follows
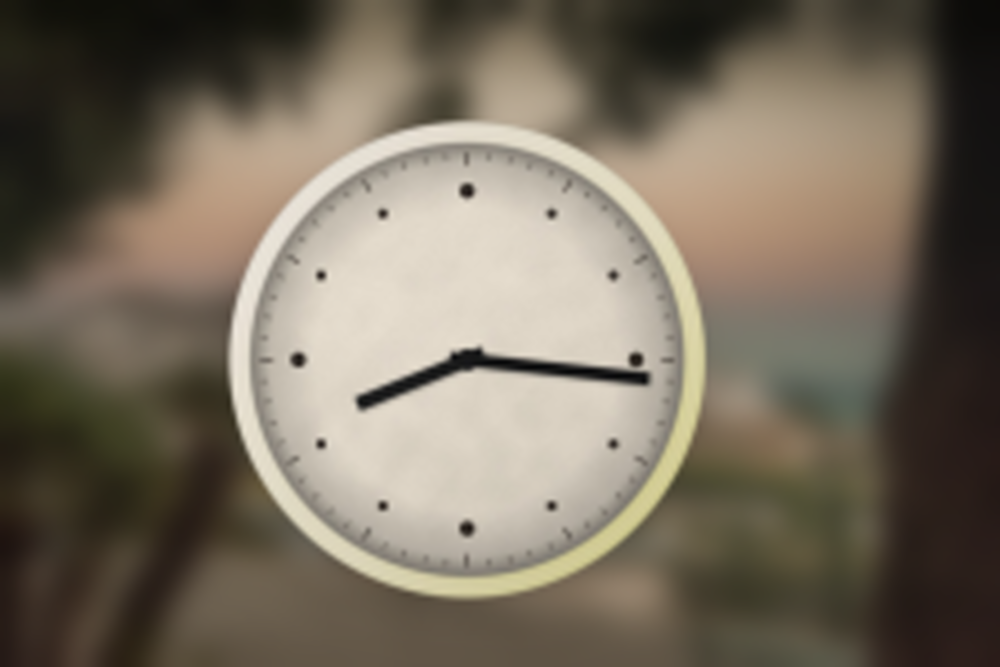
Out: 8:16
